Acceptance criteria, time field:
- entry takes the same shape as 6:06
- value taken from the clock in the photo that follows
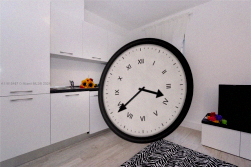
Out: 3:39
